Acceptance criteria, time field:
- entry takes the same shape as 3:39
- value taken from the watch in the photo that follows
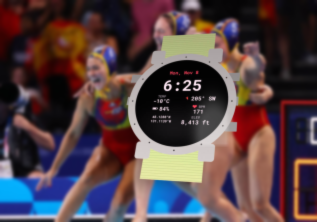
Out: 6:25
